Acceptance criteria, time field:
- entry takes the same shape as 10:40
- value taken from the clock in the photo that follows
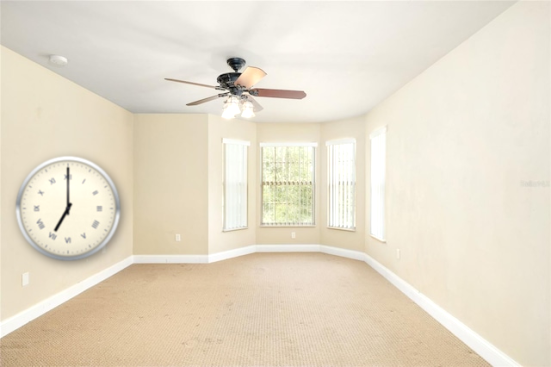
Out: 7:00
